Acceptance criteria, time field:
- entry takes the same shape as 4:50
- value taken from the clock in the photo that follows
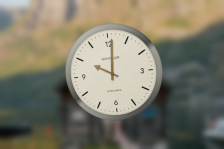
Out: 10:01
